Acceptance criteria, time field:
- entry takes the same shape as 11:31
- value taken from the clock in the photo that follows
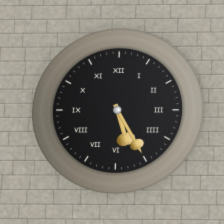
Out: 5:25
